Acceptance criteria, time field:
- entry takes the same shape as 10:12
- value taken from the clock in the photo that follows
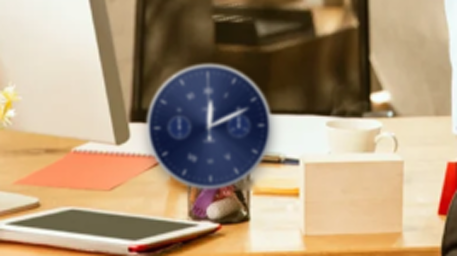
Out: 12:11
